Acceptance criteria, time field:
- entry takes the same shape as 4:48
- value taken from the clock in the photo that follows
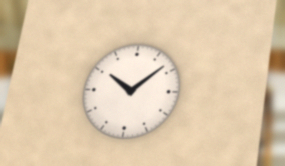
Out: 10:08
